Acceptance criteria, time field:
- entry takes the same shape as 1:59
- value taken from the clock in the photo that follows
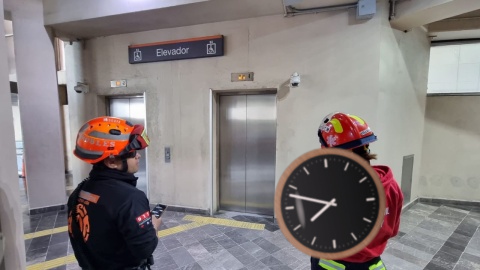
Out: 7:48
